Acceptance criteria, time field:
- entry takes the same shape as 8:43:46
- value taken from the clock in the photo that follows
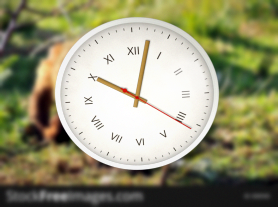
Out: 10:02:21
